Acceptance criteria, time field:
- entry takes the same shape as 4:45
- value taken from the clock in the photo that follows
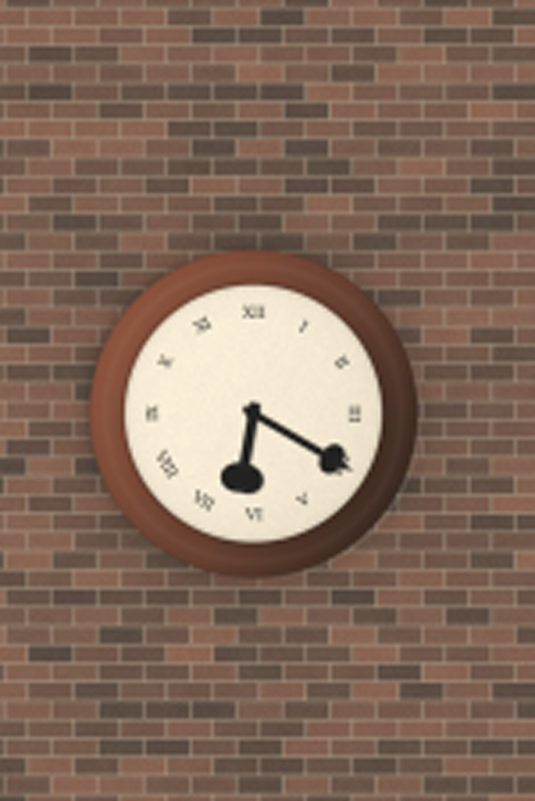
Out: 6:20
